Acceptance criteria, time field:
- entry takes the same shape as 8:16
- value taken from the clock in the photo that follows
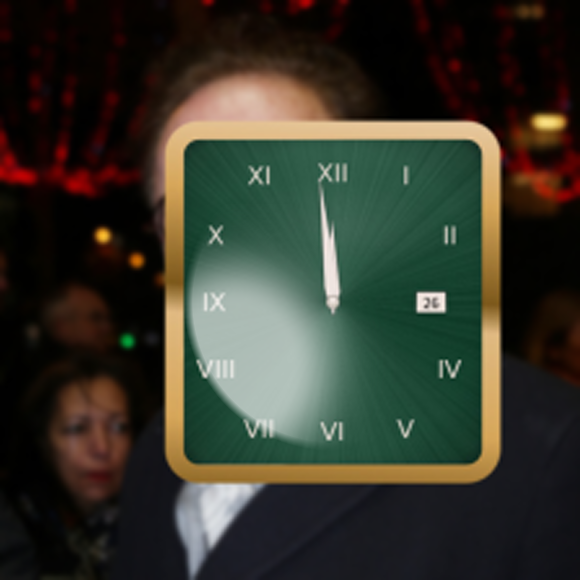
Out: 11:59
